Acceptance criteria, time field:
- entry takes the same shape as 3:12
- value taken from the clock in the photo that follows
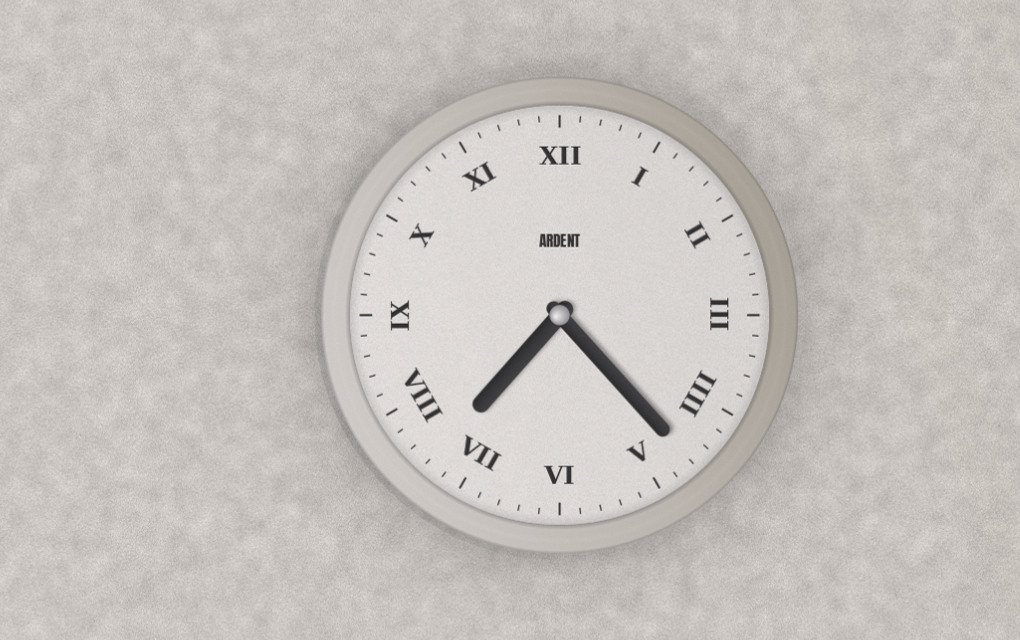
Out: 7:23
